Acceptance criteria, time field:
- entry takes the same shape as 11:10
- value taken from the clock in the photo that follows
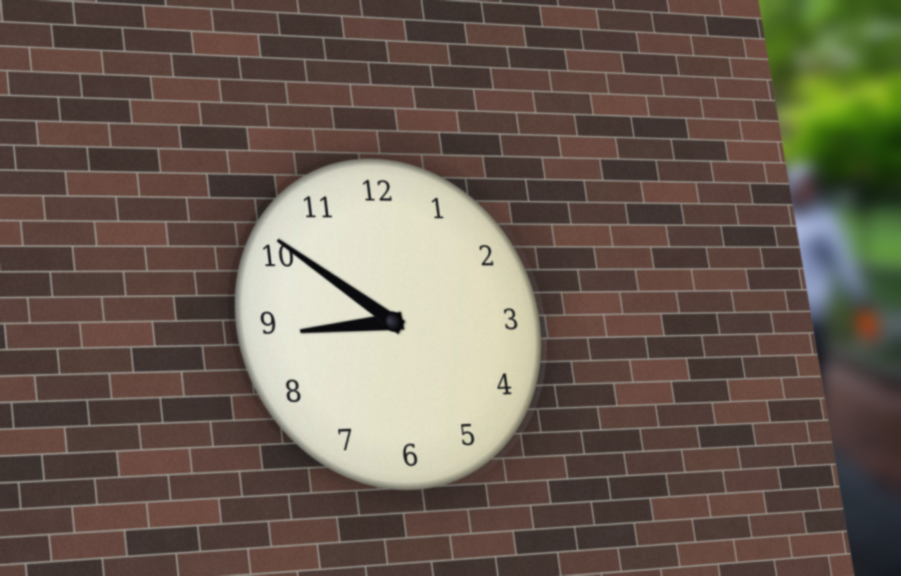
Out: 8:51
